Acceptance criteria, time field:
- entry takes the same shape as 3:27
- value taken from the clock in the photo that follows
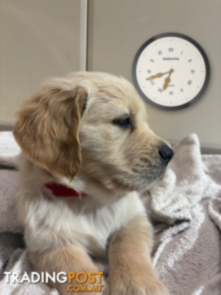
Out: 6:42
